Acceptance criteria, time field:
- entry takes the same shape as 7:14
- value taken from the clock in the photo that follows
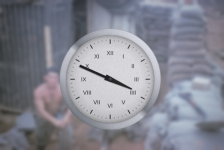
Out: 3:49
